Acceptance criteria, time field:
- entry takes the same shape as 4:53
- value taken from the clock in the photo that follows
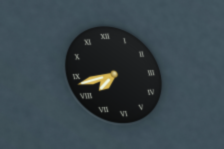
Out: 7:43
